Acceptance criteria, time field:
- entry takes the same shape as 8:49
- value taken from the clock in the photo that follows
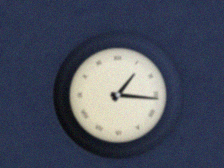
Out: 1:16
